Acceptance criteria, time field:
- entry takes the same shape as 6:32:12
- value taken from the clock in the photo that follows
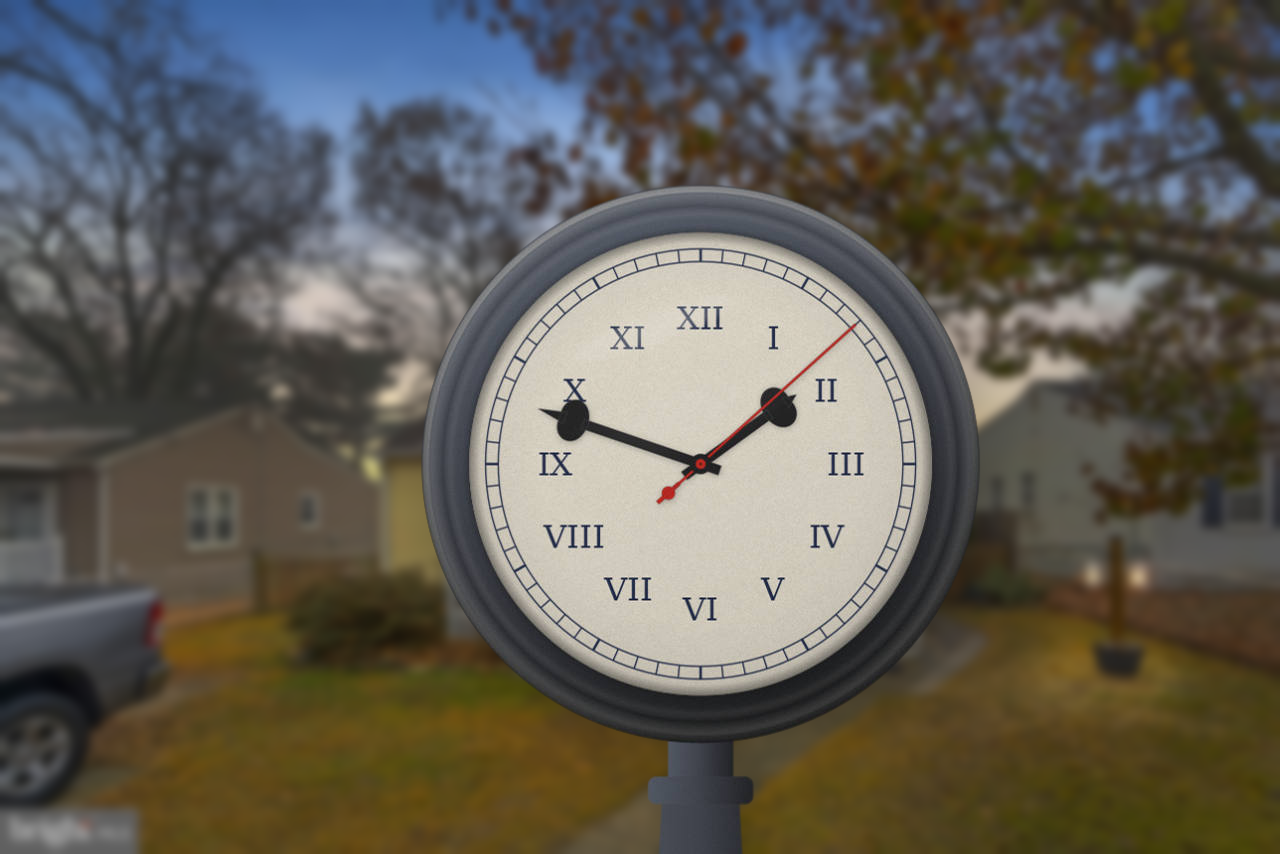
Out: 1:48:08
